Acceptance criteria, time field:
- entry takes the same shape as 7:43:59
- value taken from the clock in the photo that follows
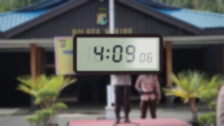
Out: 4:09:06
